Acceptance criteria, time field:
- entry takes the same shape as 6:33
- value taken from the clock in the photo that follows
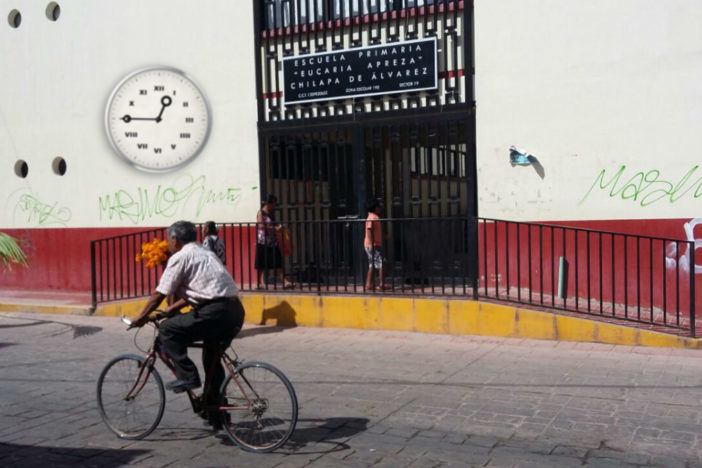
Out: 12:45
